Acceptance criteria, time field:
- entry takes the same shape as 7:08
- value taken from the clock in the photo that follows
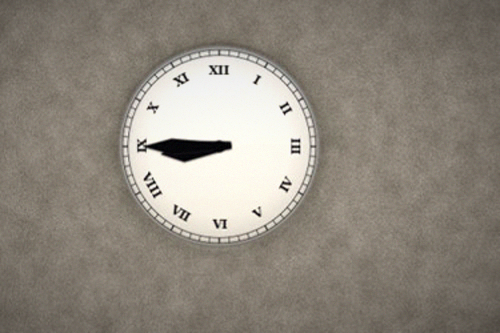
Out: 8:45
